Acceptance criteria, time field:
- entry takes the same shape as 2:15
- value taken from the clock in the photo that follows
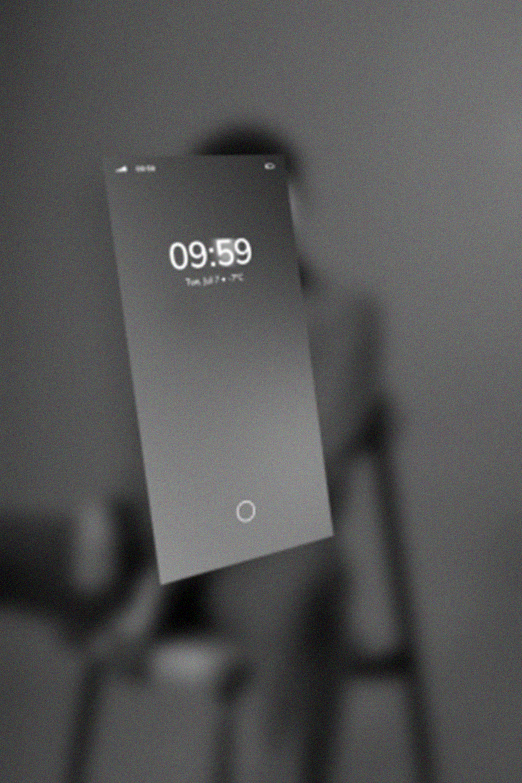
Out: 9:59
